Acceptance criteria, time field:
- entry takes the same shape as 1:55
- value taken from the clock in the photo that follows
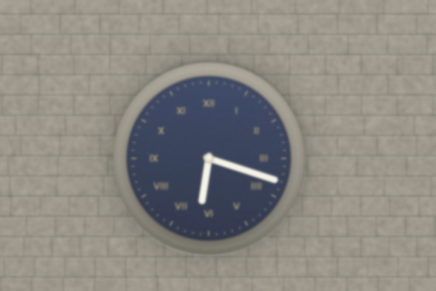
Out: 6:18
